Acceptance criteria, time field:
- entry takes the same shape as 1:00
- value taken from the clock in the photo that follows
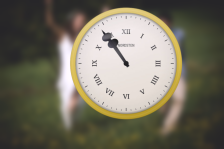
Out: 10:54
